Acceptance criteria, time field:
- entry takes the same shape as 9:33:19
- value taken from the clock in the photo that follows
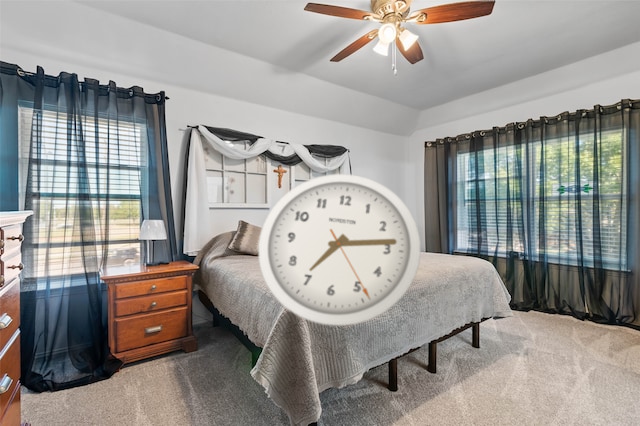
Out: 7:13:24
